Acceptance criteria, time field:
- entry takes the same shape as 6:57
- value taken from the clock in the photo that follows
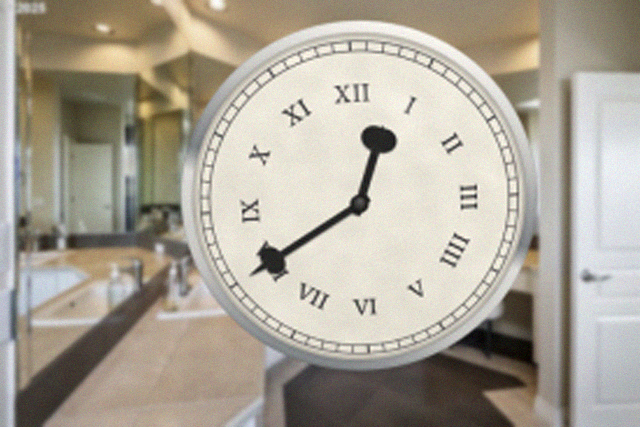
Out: 12:40
